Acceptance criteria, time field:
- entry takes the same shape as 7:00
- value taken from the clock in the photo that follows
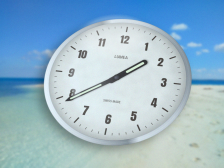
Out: 1:39
